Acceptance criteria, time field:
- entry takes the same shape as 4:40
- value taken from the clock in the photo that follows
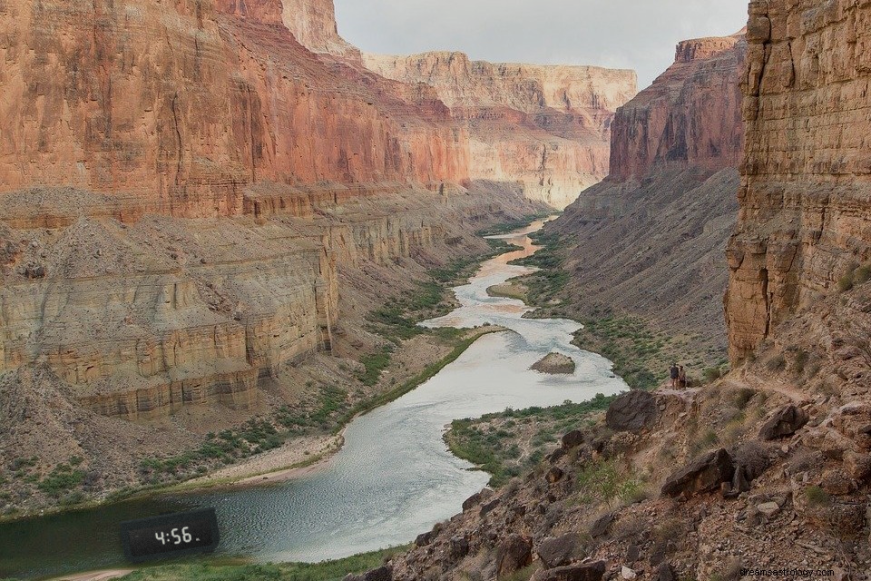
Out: 4:56
